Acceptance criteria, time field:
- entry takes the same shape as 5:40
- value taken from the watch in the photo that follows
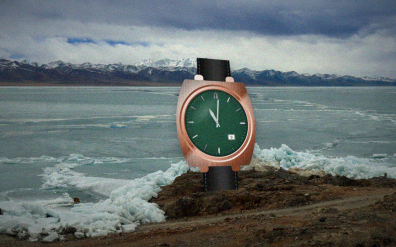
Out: 11:01
